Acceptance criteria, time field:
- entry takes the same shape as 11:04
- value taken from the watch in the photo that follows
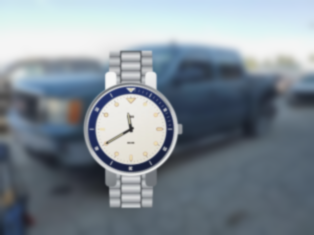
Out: 11:40
